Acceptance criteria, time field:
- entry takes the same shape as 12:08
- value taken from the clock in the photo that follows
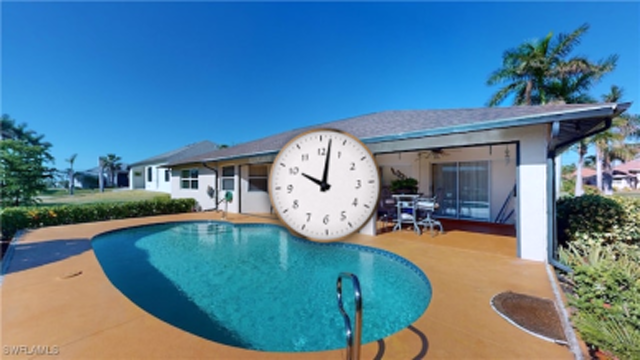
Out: 10:02
